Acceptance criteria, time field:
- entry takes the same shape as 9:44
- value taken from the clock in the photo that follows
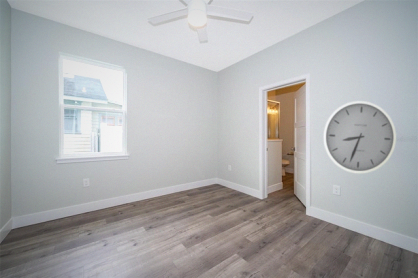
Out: 8:33
